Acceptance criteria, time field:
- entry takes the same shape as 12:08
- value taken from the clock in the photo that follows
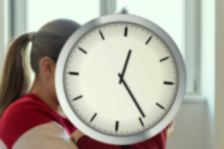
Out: 12:24
